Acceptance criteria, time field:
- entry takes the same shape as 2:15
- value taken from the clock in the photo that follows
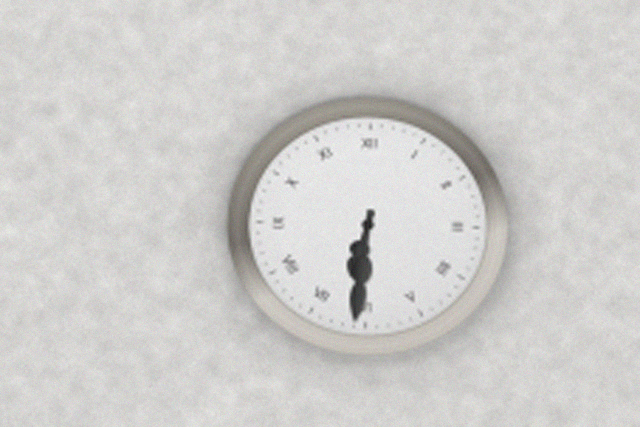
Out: 6:31
